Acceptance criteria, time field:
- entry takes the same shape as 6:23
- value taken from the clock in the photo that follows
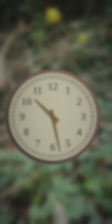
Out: 10:28
